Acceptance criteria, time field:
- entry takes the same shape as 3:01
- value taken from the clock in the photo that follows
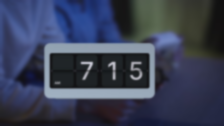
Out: 7:15
